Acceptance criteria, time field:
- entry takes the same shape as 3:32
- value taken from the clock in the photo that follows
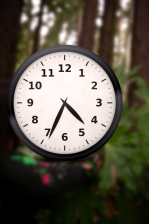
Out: 4:34
